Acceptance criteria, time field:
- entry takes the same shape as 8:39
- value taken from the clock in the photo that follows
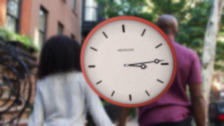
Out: 3:14
